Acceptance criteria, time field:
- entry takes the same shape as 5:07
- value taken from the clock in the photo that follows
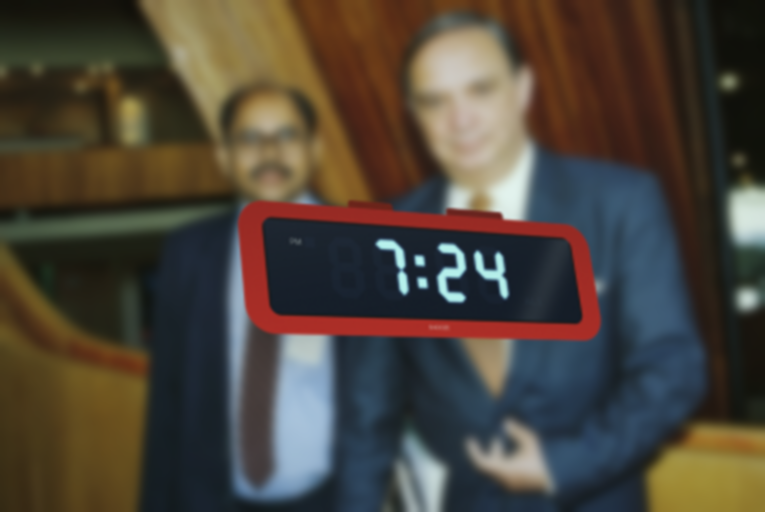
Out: 7:24
